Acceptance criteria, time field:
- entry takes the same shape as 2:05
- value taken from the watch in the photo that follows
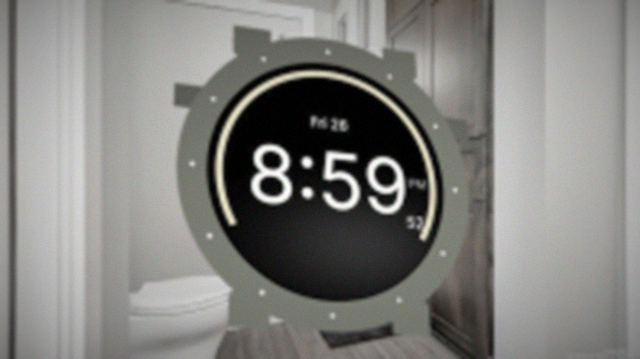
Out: 8:59
